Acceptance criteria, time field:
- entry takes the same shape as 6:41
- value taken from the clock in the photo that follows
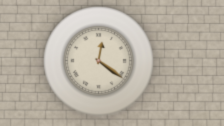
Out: 12:21
